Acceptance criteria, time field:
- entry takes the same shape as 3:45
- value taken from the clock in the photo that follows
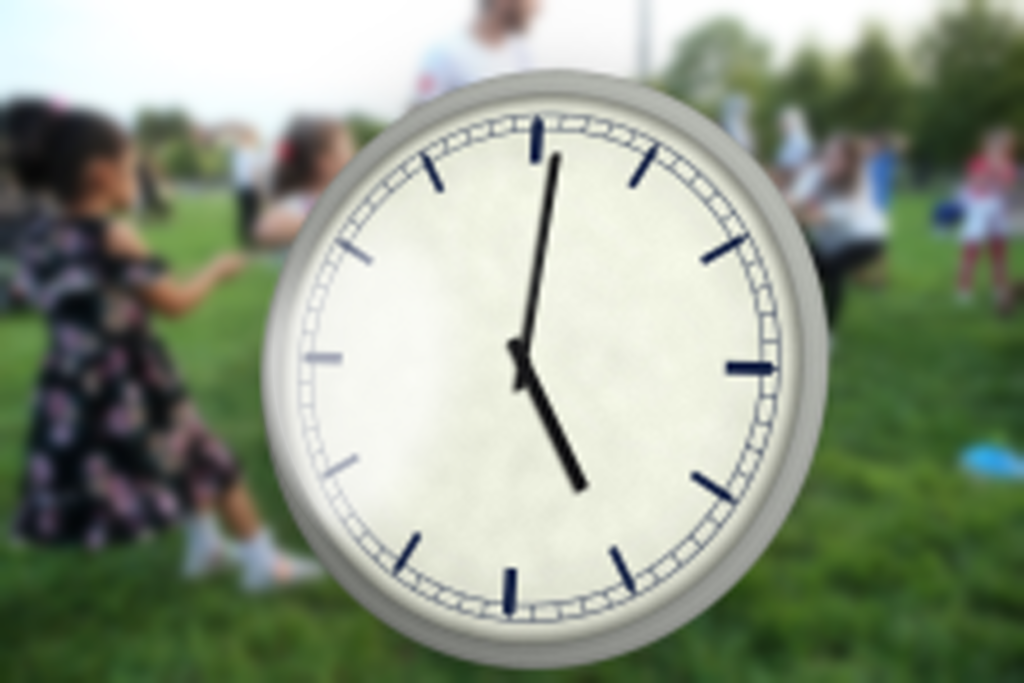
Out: 5:01
